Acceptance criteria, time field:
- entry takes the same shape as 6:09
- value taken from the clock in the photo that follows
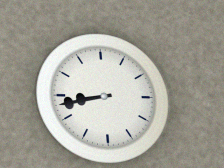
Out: 8:43
